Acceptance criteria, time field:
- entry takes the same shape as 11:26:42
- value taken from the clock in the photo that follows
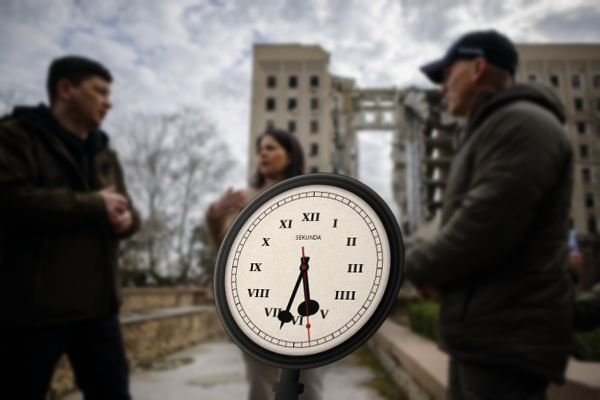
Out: 5:32:28
